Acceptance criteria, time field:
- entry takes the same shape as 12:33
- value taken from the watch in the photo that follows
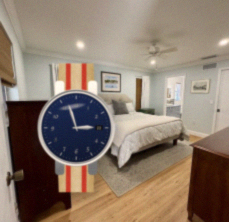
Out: 2:57
